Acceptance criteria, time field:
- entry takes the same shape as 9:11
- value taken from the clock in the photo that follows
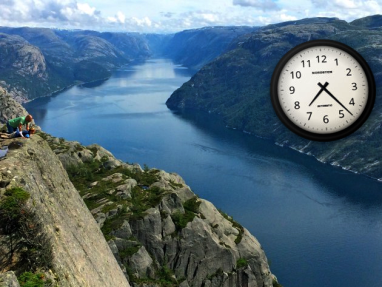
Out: 7:23
